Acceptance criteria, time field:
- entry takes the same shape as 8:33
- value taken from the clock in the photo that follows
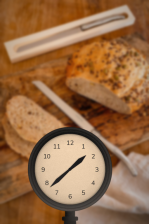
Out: 1:38
